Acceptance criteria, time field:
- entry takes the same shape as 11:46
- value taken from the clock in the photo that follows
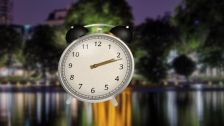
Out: 2:12
